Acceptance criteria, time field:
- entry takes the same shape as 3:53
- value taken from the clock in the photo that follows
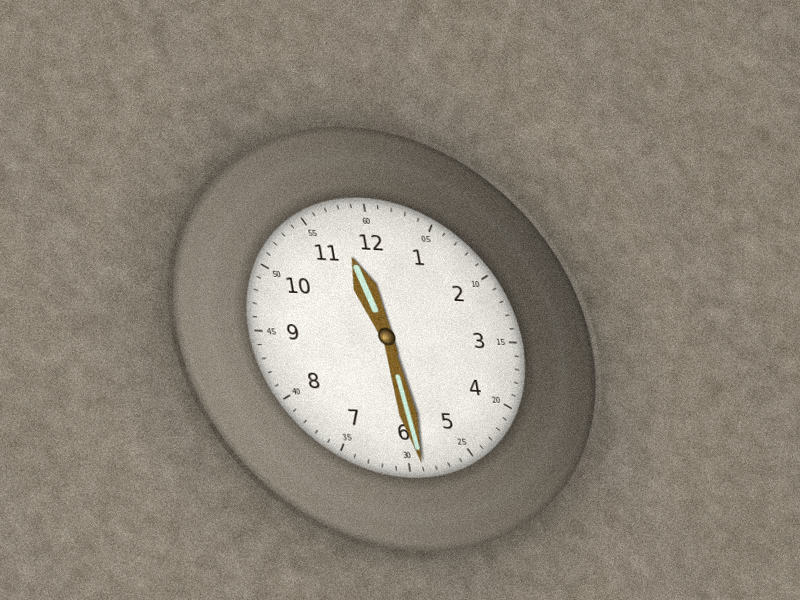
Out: 11:29
